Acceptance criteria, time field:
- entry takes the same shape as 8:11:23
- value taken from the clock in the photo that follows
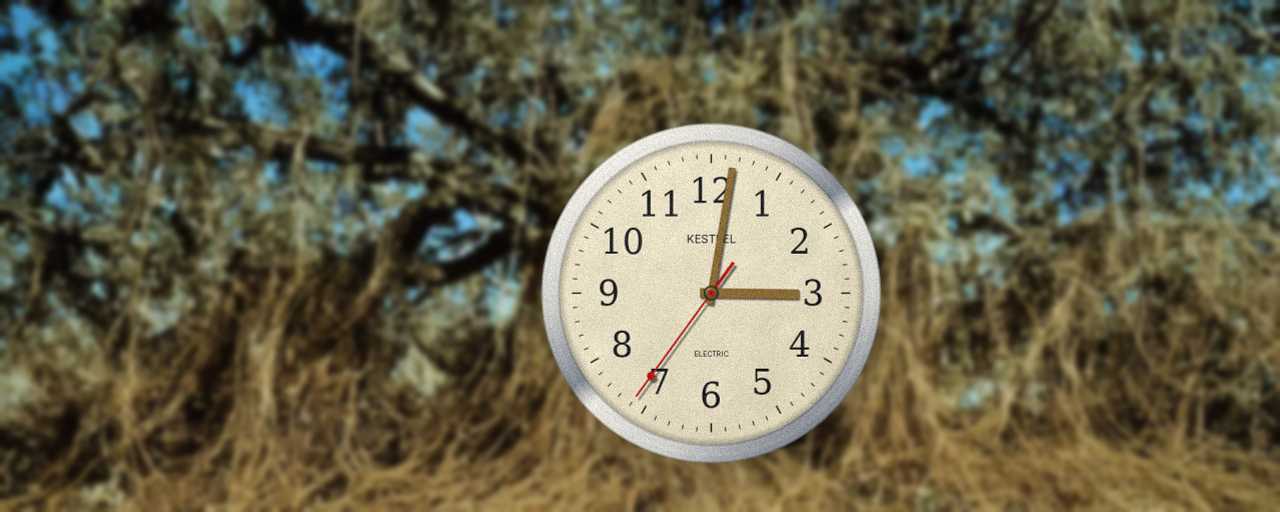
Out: 3:01:36
